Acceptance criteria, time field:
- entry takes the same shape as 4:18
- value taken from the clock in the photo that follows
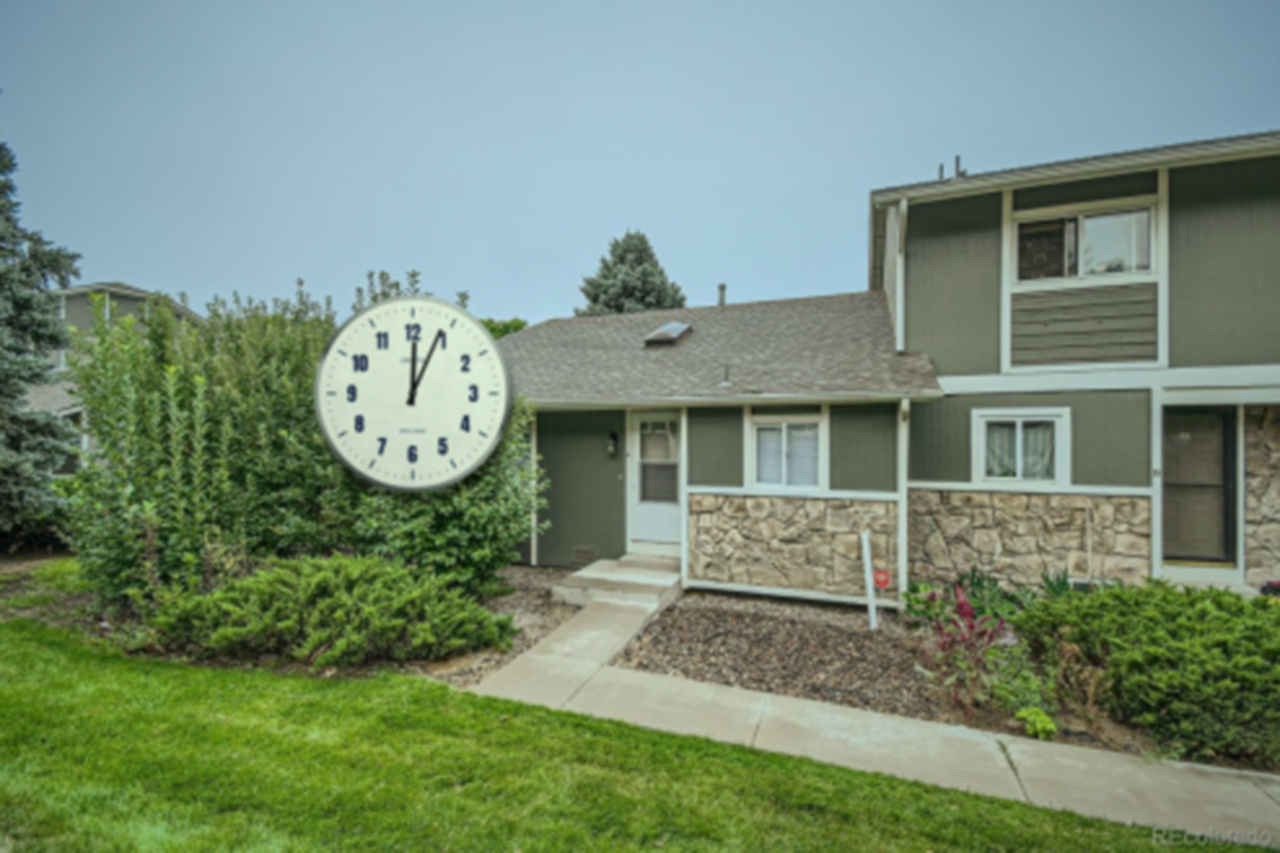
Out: 12:04
